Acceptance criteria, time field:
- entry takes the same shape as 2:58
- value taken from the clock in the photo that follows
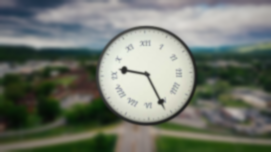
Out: 9:26
